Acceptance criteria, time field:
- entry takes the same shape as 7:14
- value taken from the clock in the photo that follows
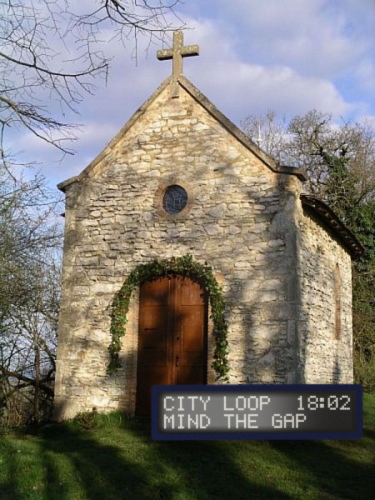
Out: 18:02
